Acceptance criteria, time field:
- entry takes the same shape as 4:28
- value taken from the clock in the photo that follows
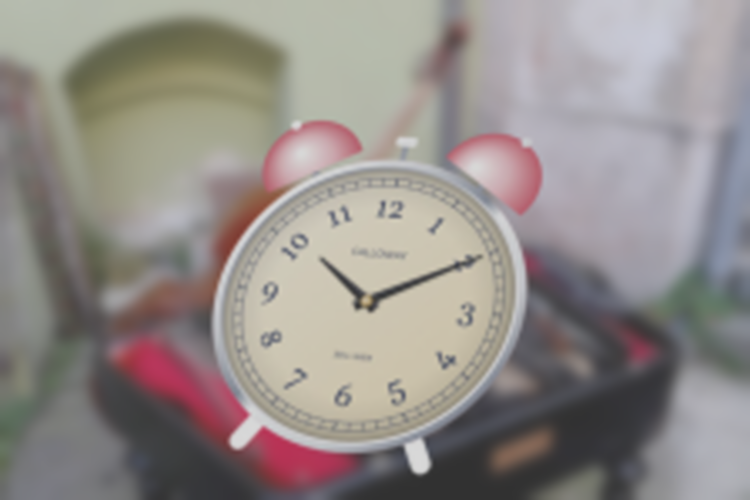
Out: 10:10
